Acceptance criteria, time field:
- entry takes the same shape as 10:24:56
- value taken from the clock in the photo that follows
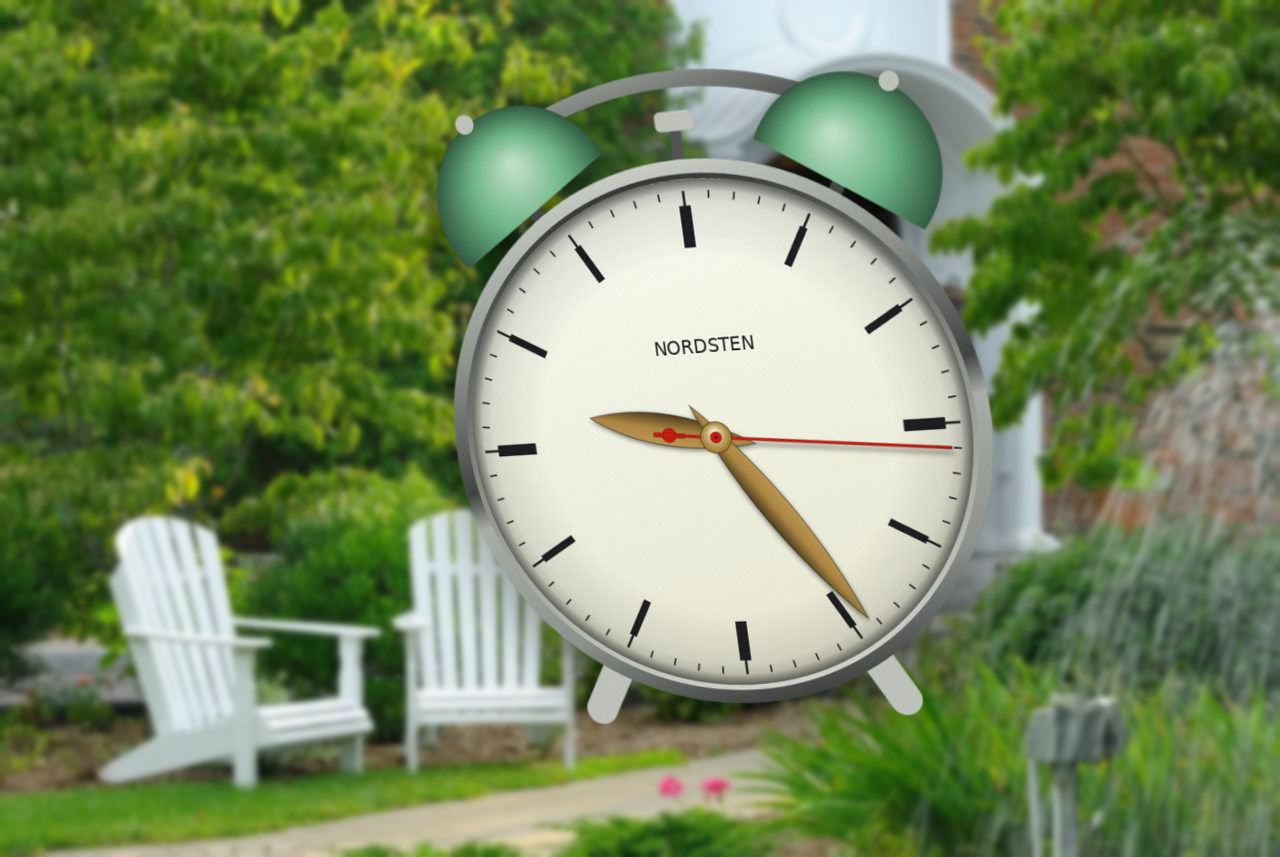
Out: 9:24:16
